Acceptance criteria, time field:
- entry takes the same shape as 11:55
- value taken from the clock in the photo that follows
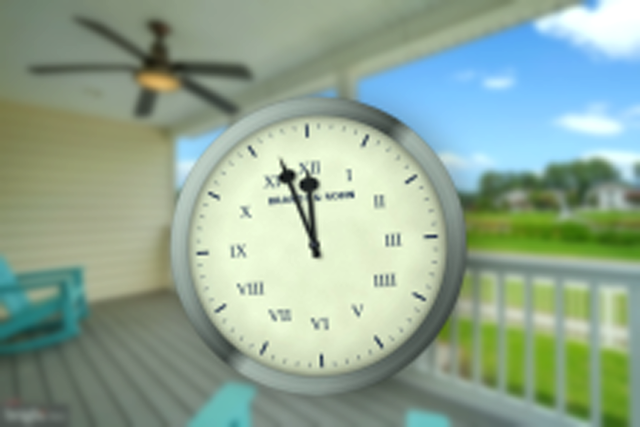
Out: 11:57
